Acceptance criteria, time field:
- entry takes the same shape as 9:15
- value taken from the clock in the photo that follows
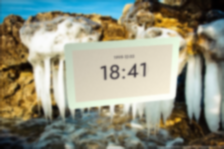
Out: 18:41
